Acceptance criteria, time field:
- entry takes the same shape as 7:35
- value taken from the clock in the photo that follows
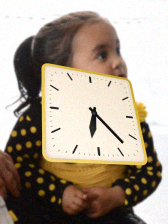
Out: 6:23
